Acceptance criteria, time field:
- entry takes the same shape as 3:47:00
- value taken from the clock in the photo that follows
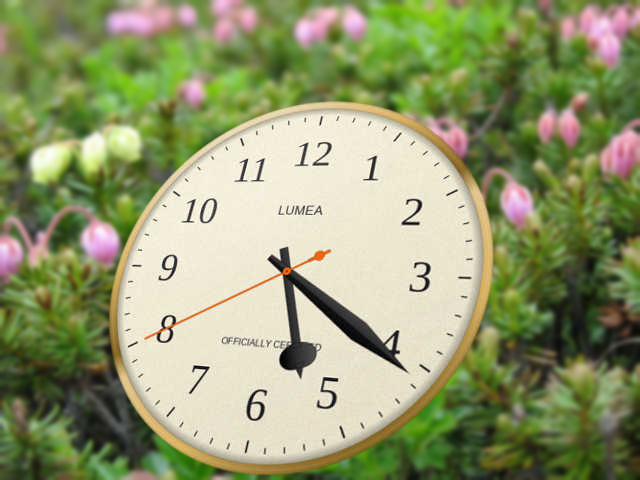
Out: 5:20:40
